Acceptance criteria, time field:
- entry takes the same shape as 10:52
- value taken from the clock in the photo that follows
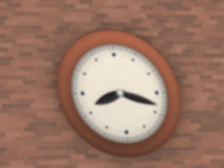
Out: 8:18
